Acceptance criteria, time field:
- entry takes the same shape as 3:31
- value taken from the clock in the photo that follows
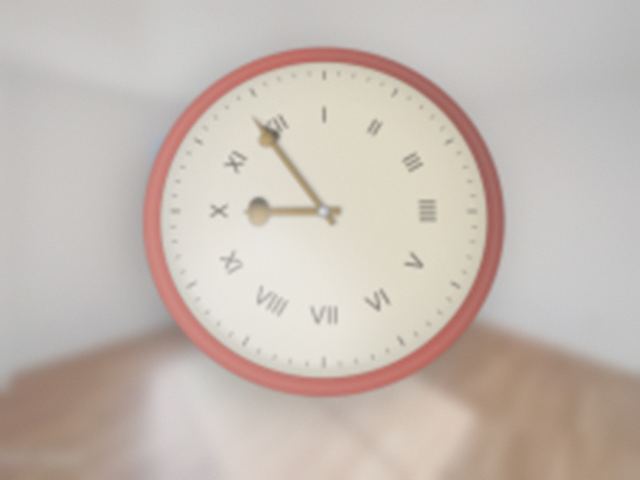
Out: 9:59
